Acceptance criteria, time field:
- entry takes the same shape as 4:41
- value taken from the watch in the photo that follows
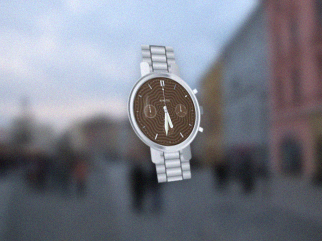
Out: 5:31
